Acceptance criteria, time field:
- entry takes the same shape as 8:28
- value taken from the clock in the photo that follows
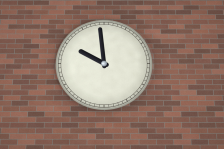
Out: 9:59
